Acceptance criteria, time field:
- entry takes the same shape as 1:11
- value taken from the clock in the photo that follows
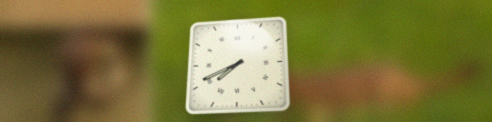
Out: 7:41
